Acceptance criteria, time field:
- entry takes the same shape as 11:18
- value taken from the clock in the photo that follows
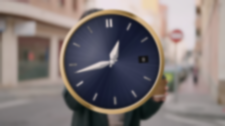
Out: 12:43
